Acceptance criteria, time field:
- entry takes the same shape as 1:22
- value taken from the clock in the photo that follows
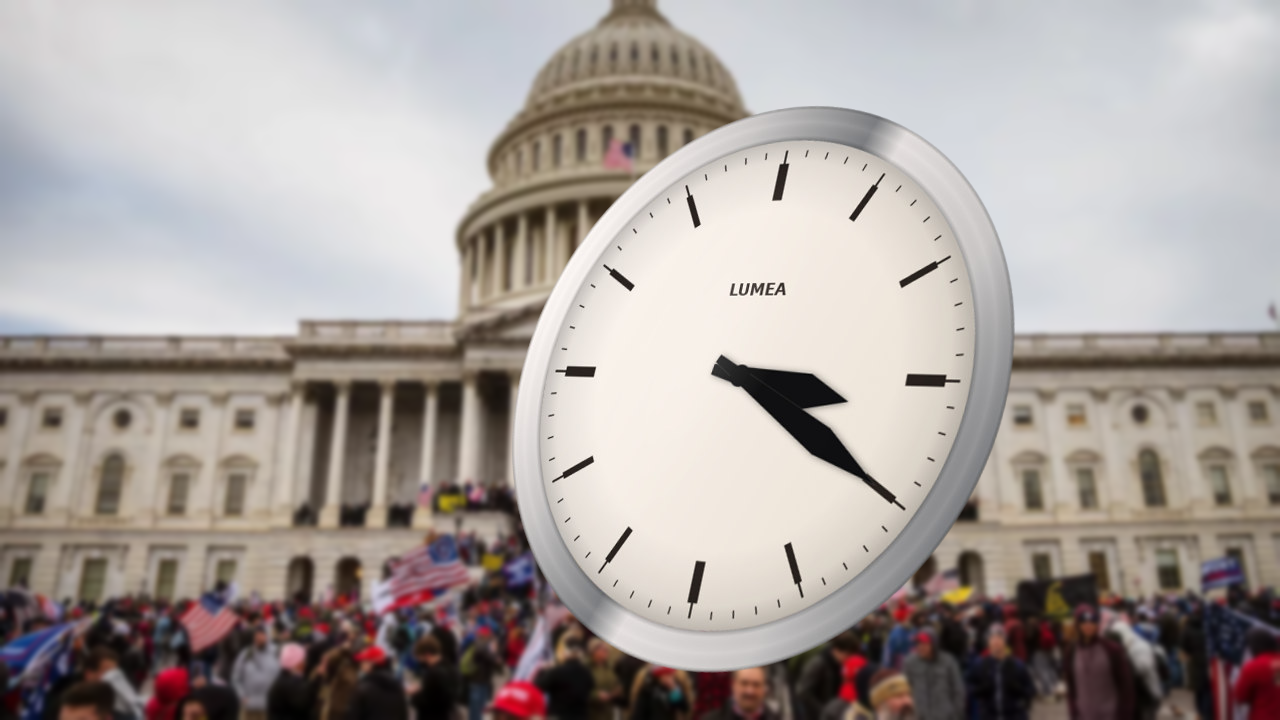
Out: 3:20
